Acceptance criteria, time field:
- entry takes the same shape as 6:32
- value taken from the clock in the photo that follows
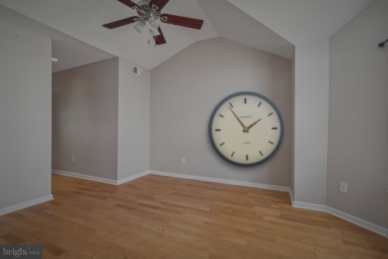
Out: 1:54
